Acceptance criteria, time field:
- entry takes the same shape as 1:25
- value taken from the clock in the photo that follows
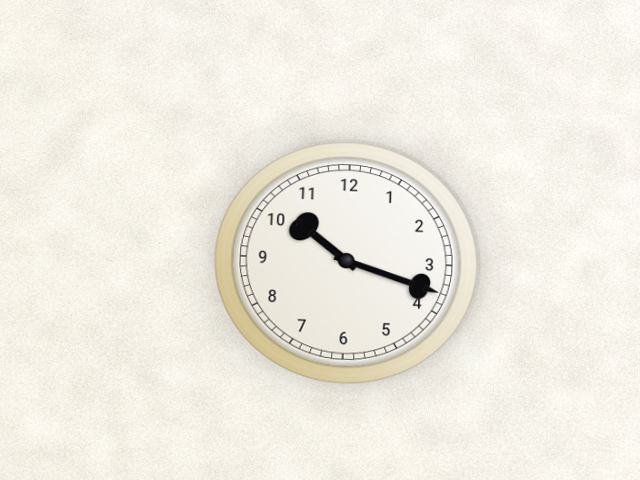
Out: 10:18
